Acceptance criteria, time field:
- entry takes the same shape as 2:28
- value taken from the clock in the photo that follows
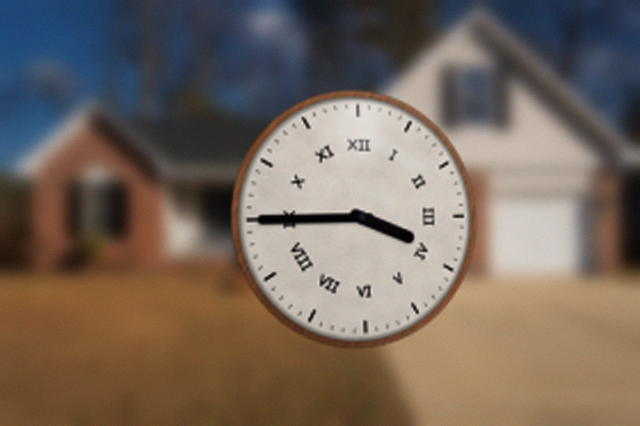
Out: 3:45
